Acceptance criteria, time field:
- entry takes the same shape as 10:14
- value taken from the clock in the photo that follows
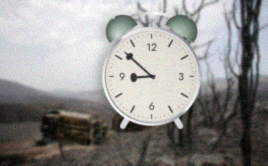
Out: 8:52
